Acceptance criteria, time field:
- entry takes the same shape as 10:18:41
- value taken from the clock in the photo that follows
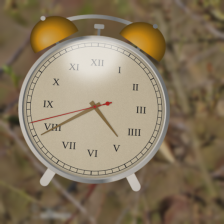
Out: 4:39:42
